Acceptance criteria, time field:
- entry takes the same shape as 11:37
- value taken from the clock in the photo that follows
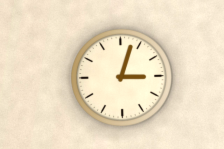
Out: 3:03
